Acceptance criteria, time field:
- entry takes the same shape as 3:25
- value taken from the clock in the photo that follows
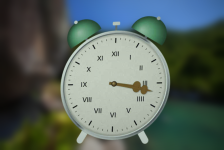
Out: 3:17
